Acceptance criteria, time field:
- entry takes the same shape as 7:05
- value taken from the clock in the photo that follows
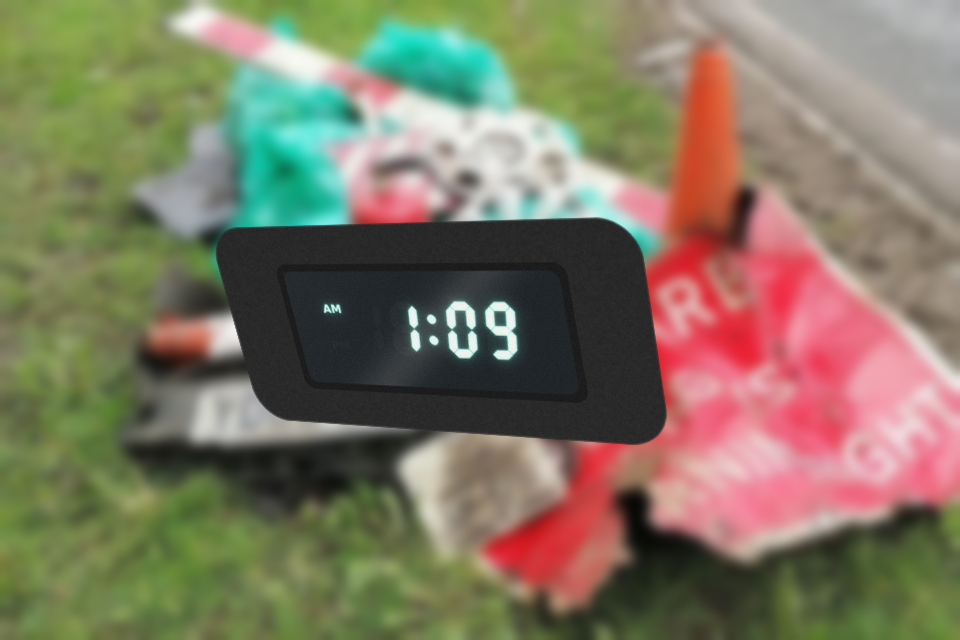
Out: 1:09
